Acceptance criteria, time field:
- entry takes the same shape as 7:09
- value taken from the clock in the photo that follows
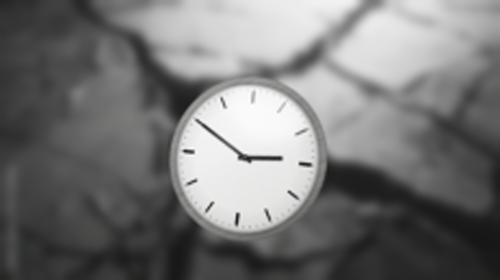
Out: 2:50
